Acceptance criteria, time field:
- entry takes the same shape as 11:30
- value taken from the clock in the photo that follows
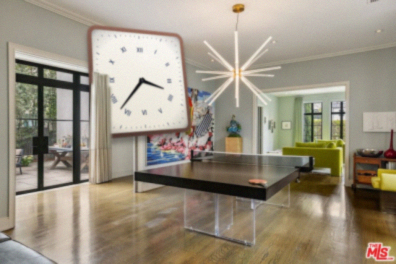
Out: 3:37
